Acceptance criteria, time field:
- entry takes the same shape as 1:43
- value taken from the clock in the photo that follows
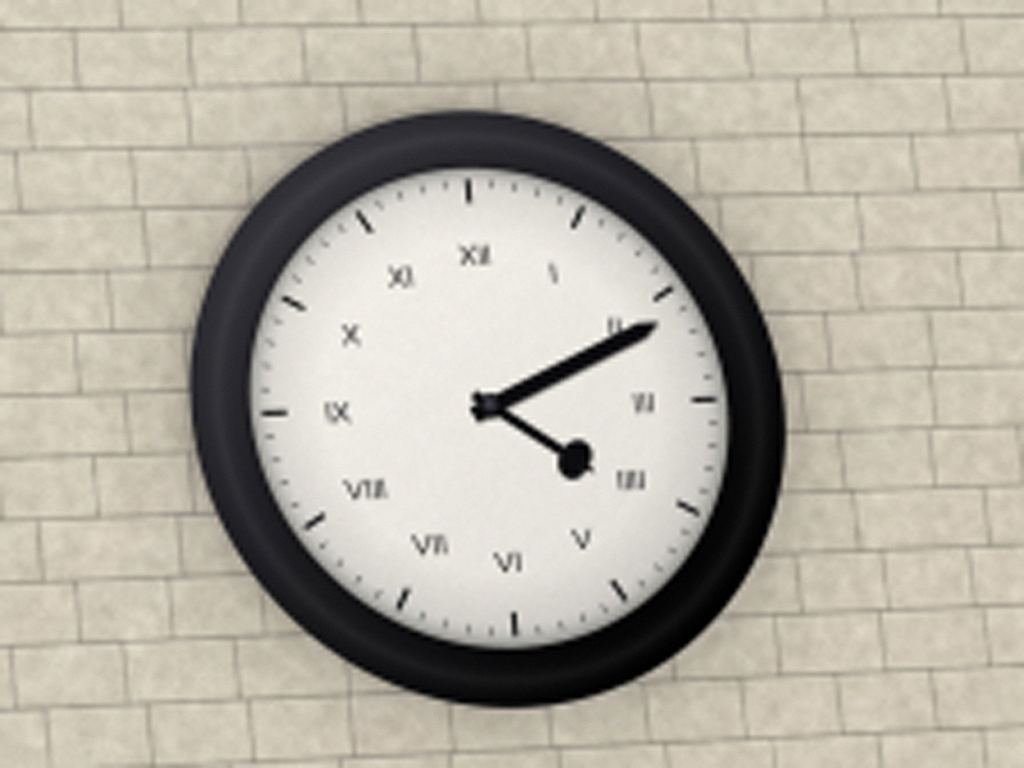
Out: 4:11
